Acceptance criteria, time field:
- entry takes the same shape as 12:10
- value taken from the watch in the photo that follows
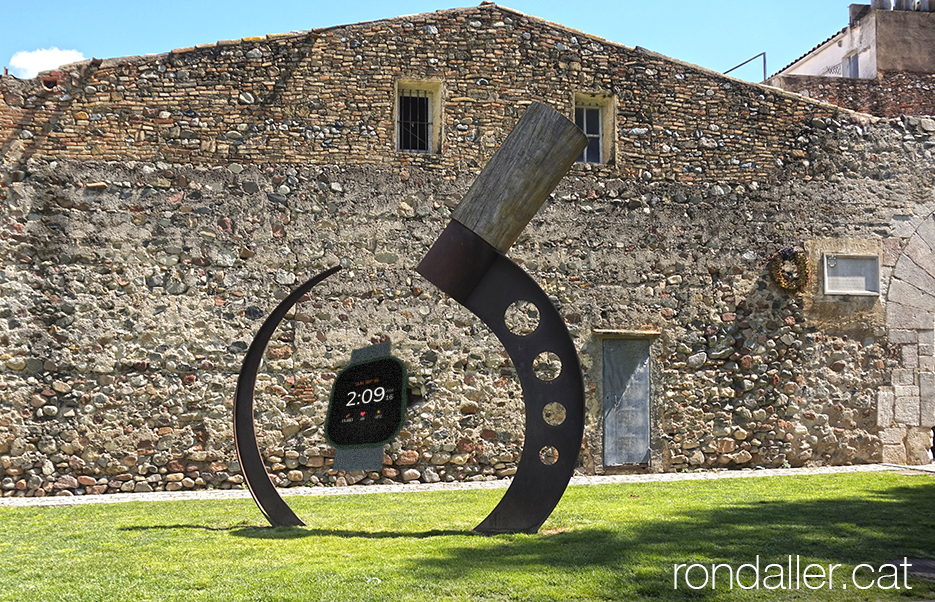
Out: 2:09
